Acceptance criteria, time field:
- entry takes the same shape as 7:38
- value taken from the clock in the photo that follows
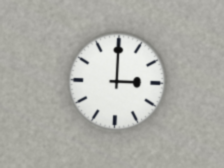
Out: 3:00
